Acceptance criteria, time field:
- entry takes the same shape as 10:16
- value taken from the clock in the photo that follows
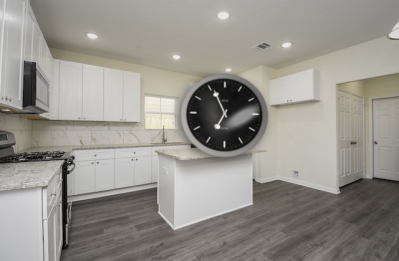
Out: 6:56
